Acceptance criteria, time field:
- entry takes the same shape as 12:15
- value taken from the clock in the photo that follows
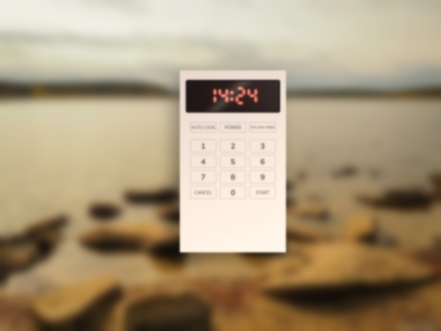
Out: 14:24
